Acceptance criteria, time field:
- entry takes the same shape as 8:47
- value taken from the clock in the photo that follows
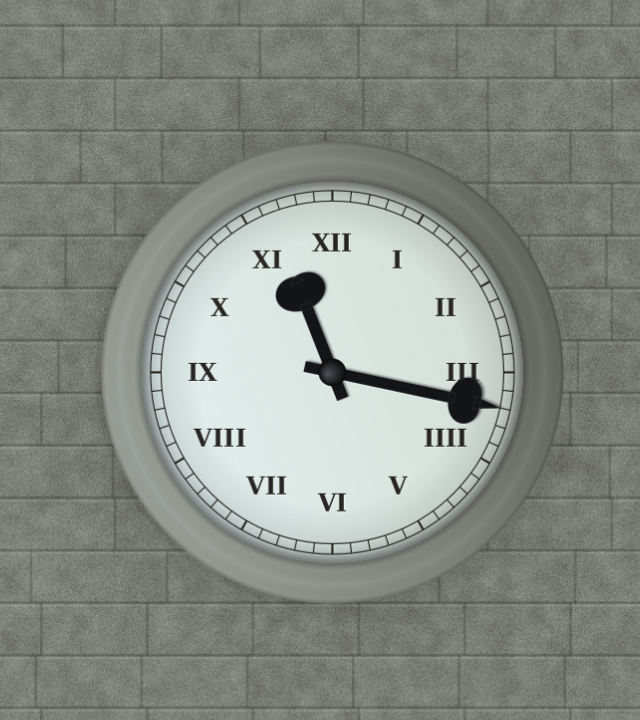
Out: 11:17
